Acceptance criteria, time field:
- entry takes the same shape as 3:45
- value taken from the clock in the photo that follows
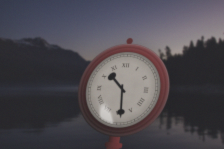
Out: 10:29
